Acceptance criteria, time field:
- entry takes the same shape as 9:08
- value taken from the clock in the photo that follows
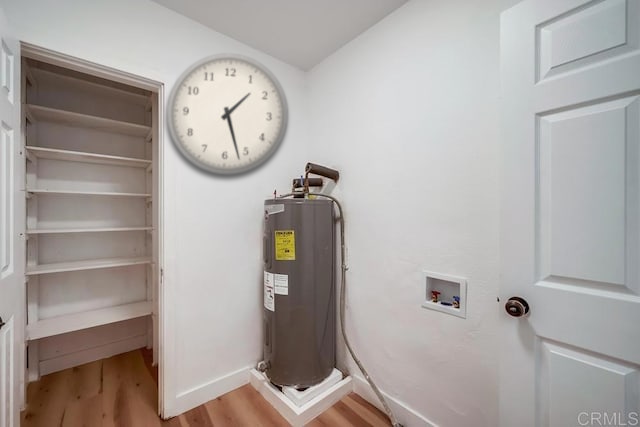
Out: 1:27
